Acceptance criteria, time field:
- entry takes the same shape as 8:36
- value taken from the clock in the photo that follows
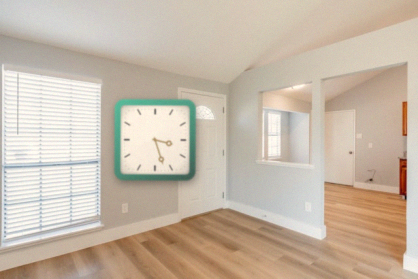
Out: 3:27
